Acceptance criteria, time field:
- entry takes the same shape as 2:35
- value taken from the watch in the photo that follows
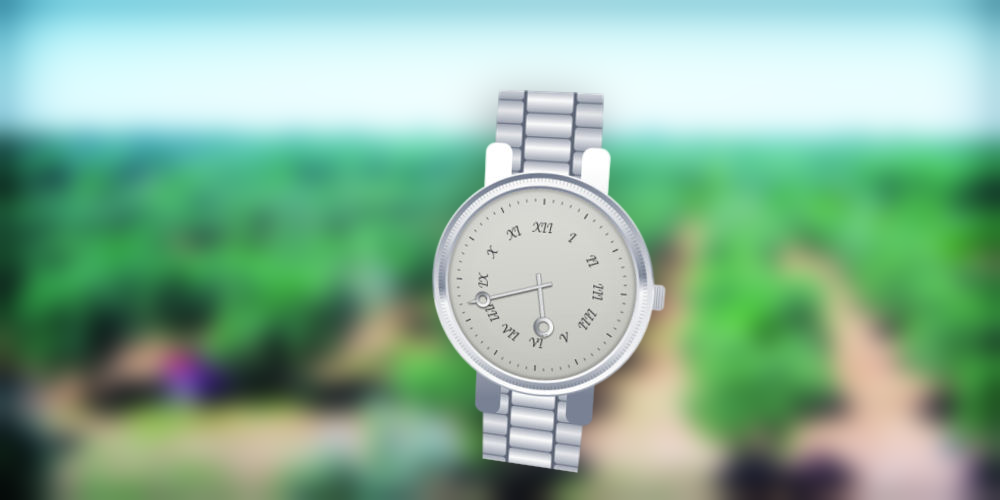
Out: 5:42
